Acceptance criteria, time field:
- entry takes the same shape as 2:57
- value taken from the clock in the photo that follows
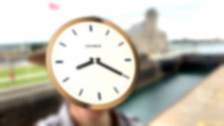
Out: 8:20
